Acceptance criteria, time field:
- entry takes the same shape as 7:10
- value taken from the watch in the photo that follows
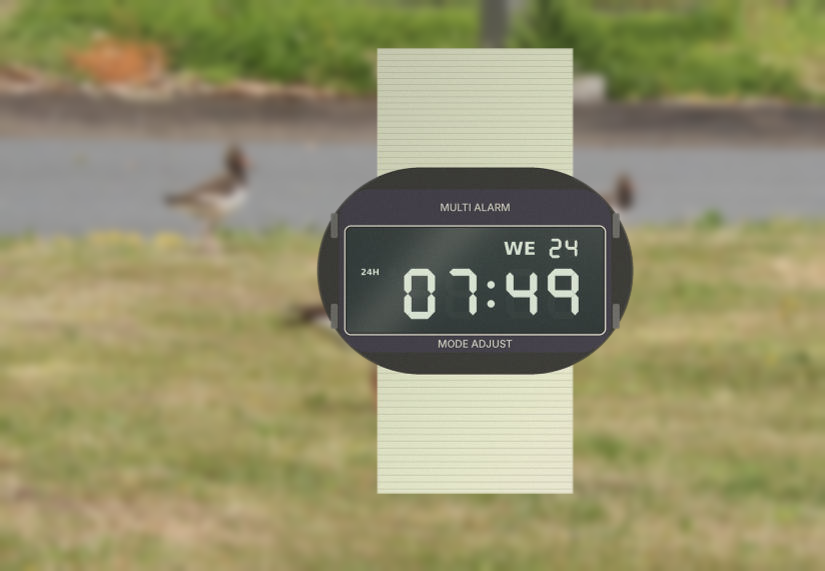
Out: 7:49
